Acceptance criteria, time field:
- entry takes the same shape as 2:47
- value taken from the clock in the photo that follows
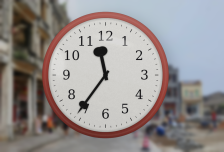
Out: 11:36
